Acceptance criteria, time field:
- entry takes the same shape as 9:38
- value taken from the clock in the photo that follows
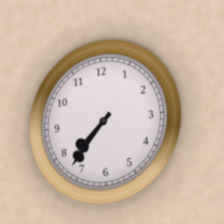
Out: 7:37
